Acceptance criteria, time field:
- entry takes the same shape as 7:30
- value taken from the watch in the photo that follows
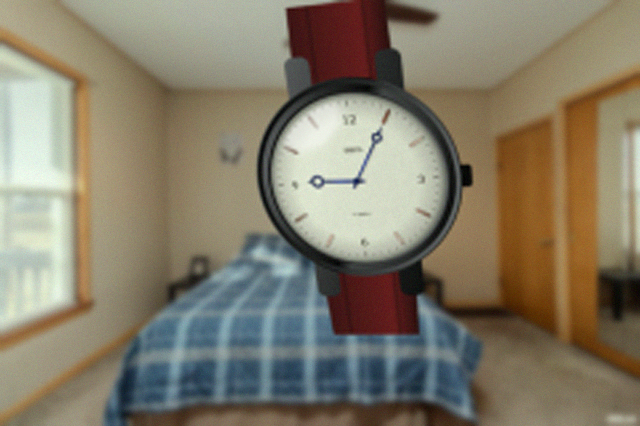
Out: 9:05
